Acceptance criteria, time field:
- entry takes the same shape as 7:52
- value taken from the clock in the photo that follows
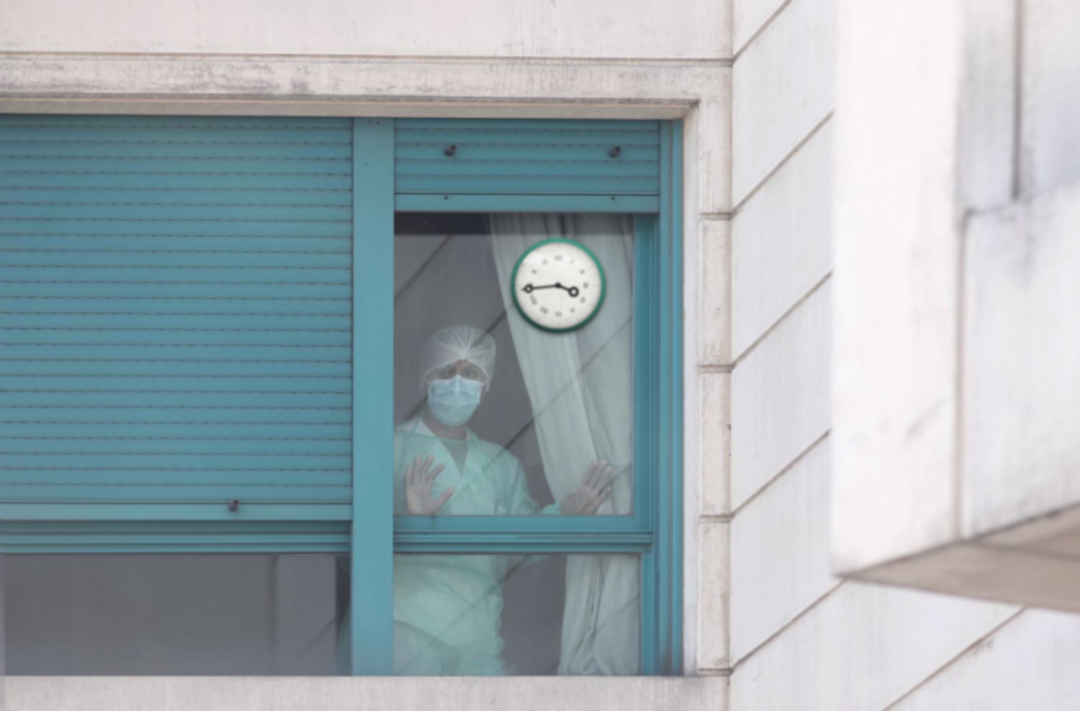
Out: 3:44
